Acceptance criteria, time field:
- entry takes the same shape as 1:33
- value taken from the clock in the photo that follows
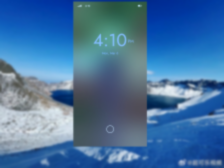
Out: 4:10
